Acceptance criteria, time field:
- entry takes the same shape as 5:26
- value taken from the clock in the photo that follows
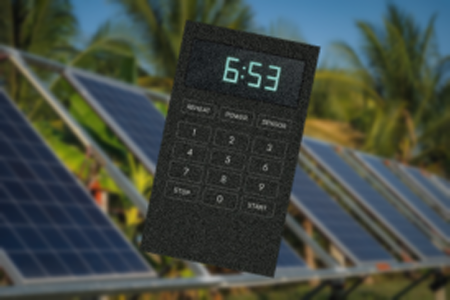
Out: 6:53
